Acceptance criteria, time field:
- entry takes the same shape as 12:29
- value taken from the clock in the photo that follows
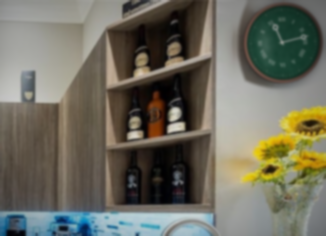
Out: 11:13
